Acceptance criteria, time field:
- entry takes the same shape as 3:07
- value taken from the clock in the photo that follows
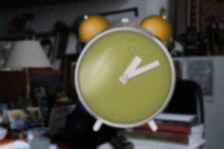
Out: 1:11
